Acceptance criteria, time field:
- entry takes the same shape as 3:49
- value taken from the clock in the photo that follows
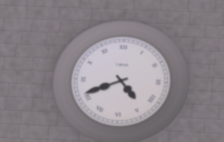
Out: 4:41
